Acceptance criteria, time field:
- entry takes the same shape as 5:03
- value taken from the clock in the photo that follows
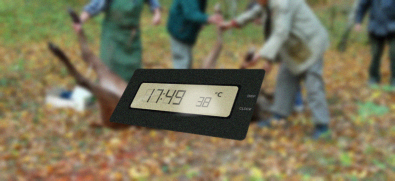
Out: 17:49
